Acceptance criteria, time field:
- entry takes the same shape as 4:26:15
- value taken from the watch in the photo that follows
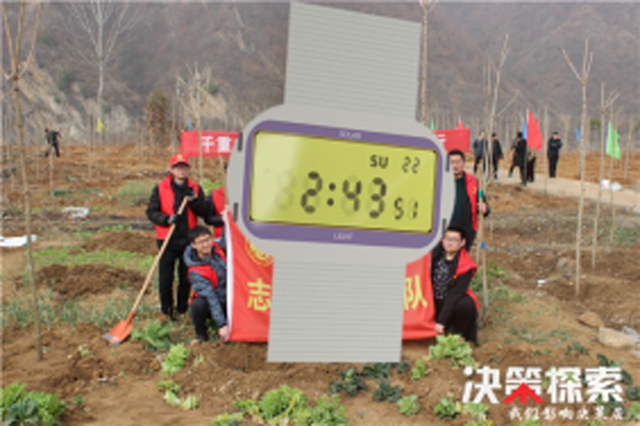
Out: 2:43:51
